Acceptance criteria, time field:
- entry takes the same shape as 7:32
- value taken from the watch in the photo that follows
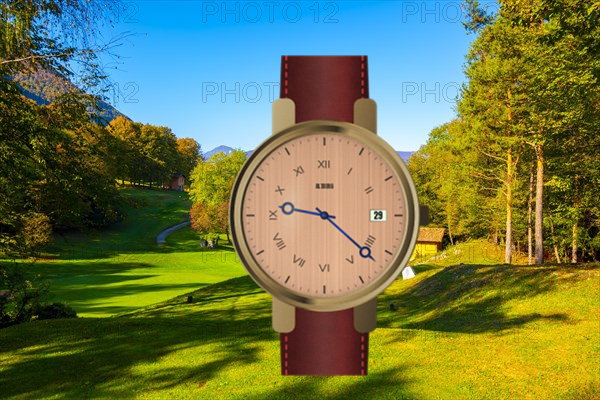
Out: 9:22
